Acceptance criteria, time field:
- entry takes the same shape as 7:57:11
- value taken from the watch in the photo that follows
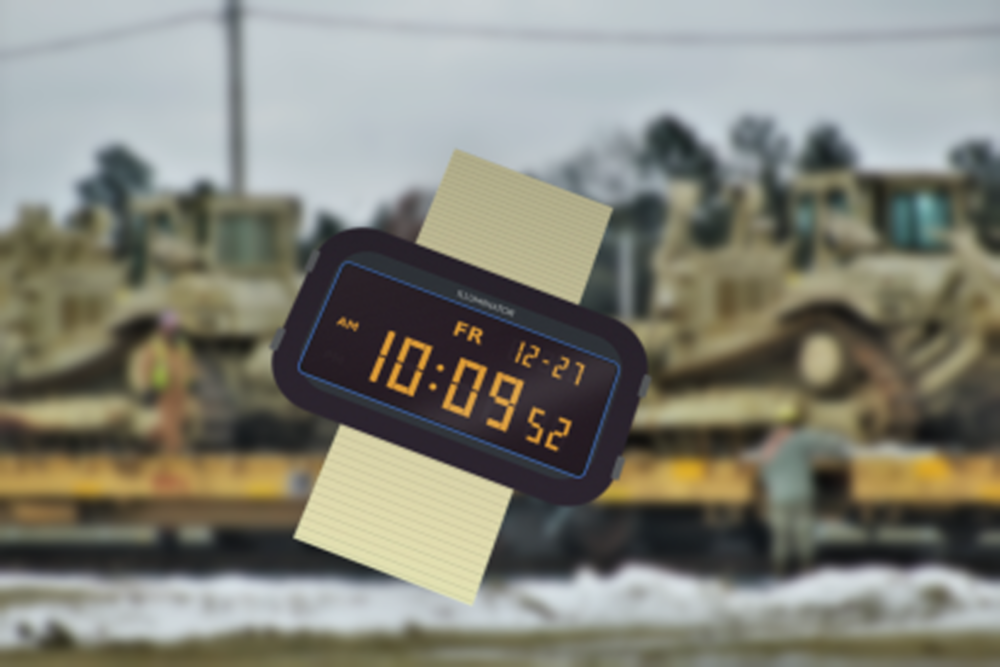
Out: 10:09:52
